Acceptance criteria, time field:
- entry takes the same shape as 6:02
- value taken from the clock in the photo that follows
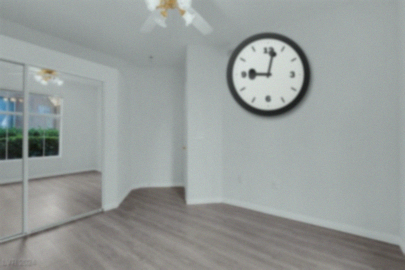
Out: 9:02
